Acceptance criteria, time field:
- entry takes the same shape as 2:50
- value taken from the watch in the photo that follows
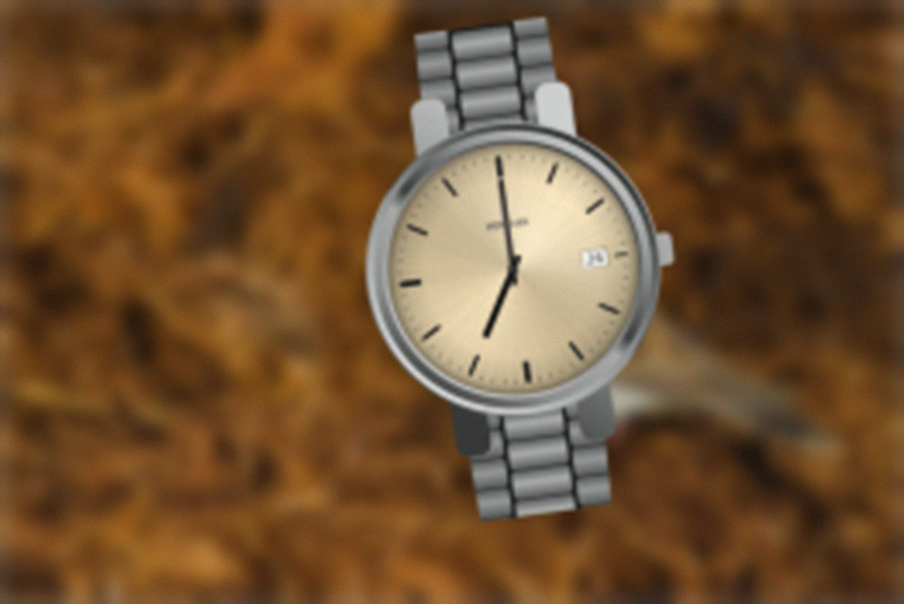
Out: 7:00
